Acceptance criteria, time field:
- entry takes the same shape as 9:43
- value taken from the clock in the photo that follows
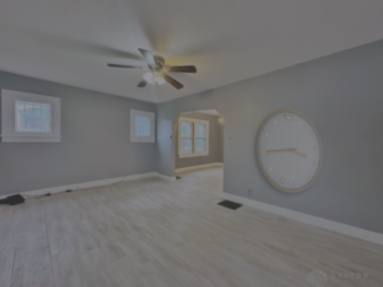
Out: 3:45
